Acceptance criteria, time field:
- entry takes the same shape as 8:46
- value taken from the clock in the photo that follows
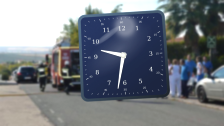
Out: 9:32
